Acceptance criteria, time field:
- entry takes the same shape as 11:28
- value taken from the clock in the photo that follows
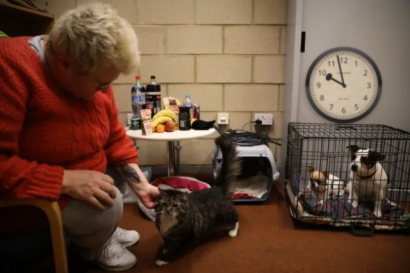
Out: 9:58
